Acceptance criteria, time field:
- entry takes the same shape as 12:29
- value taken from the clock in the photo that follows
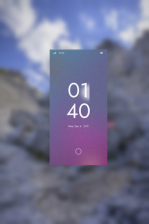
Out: 1:40
